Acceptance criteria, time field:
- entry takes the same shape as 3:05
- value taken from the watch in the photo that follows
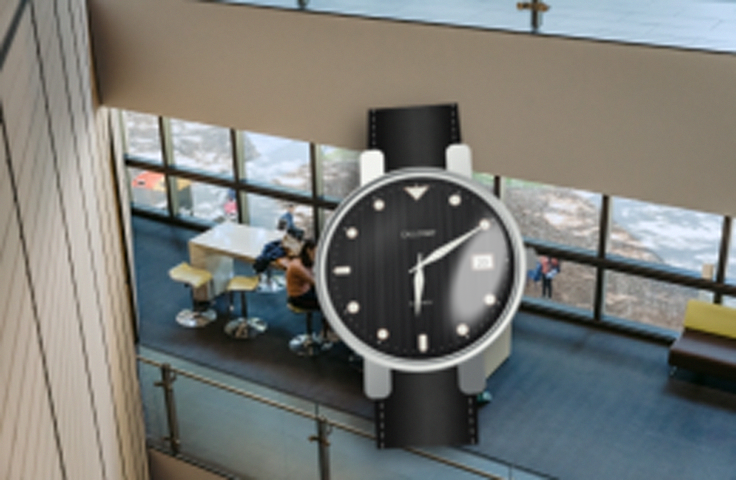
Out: 6:10
